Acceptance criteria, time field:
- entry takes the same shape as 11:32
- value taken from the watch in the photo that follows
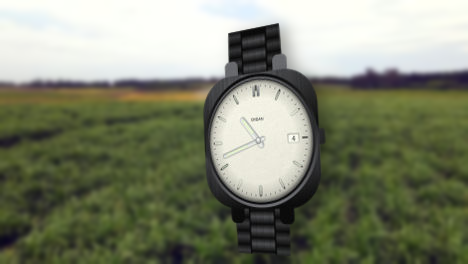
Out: 10:42
